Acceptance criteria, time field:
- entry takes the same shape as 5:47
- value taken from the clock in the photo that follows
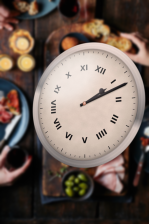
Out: 1:07
